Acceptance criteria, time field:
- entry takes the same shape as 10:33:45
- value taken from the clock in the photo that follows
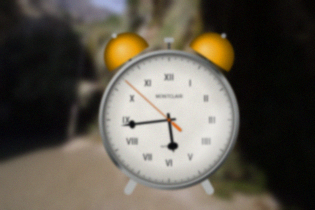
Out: 5:43:52
